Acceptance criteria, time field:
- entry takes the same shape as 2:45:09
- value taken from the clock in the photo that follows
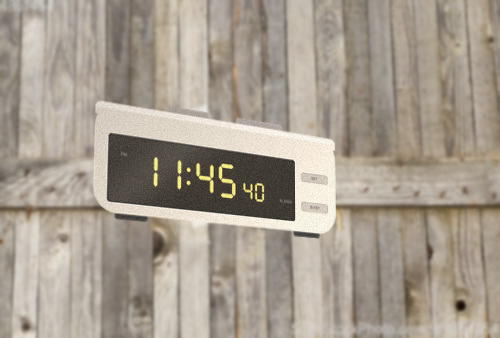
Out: 11:45:40
